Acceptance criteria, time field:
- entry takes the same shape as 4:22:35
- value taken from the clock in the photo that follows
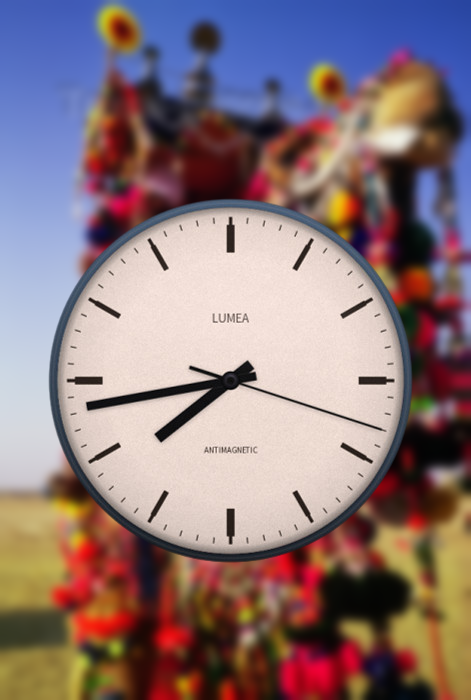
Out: 7:43:18
